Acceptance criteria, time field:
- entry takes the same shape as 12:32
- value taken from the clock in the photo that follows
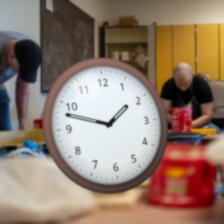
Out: 1:48
